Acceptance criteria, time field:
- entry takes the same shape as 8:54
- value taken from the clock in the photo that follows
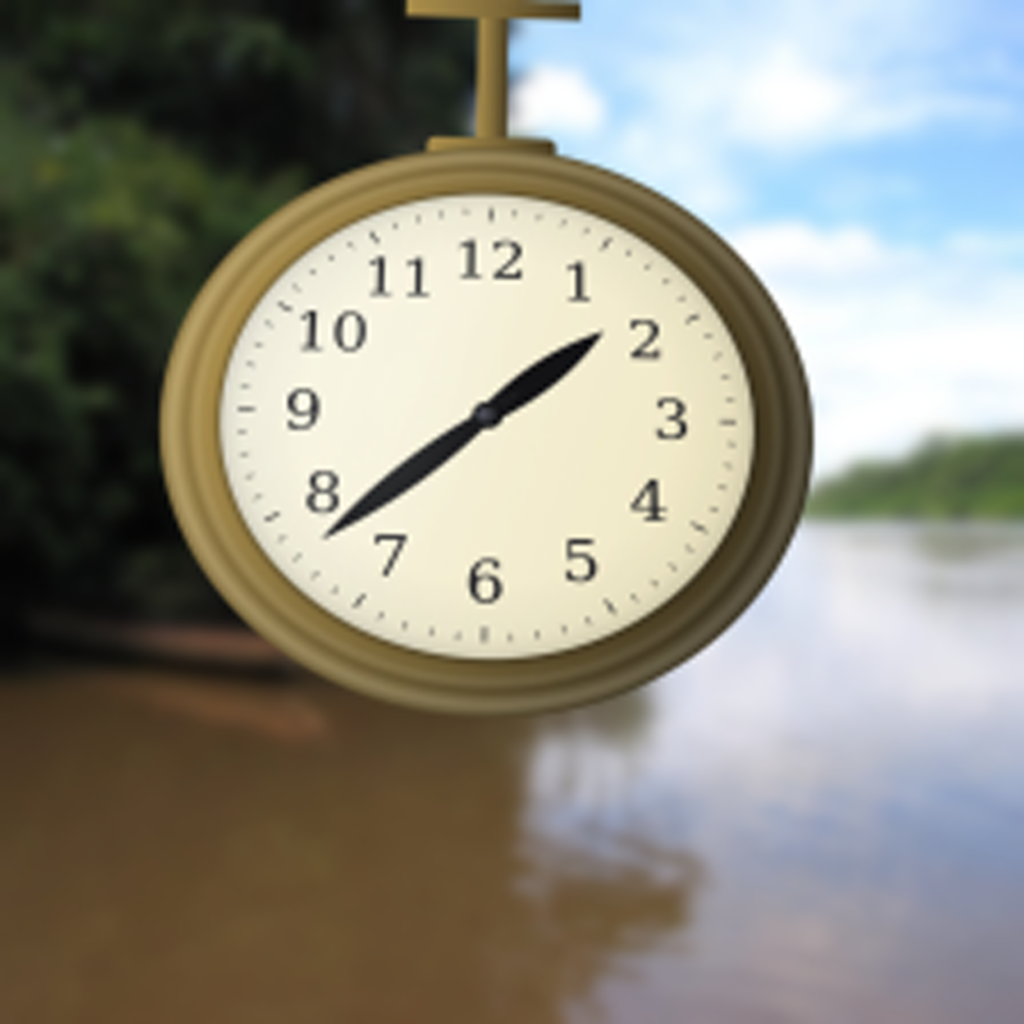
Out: 1:38
